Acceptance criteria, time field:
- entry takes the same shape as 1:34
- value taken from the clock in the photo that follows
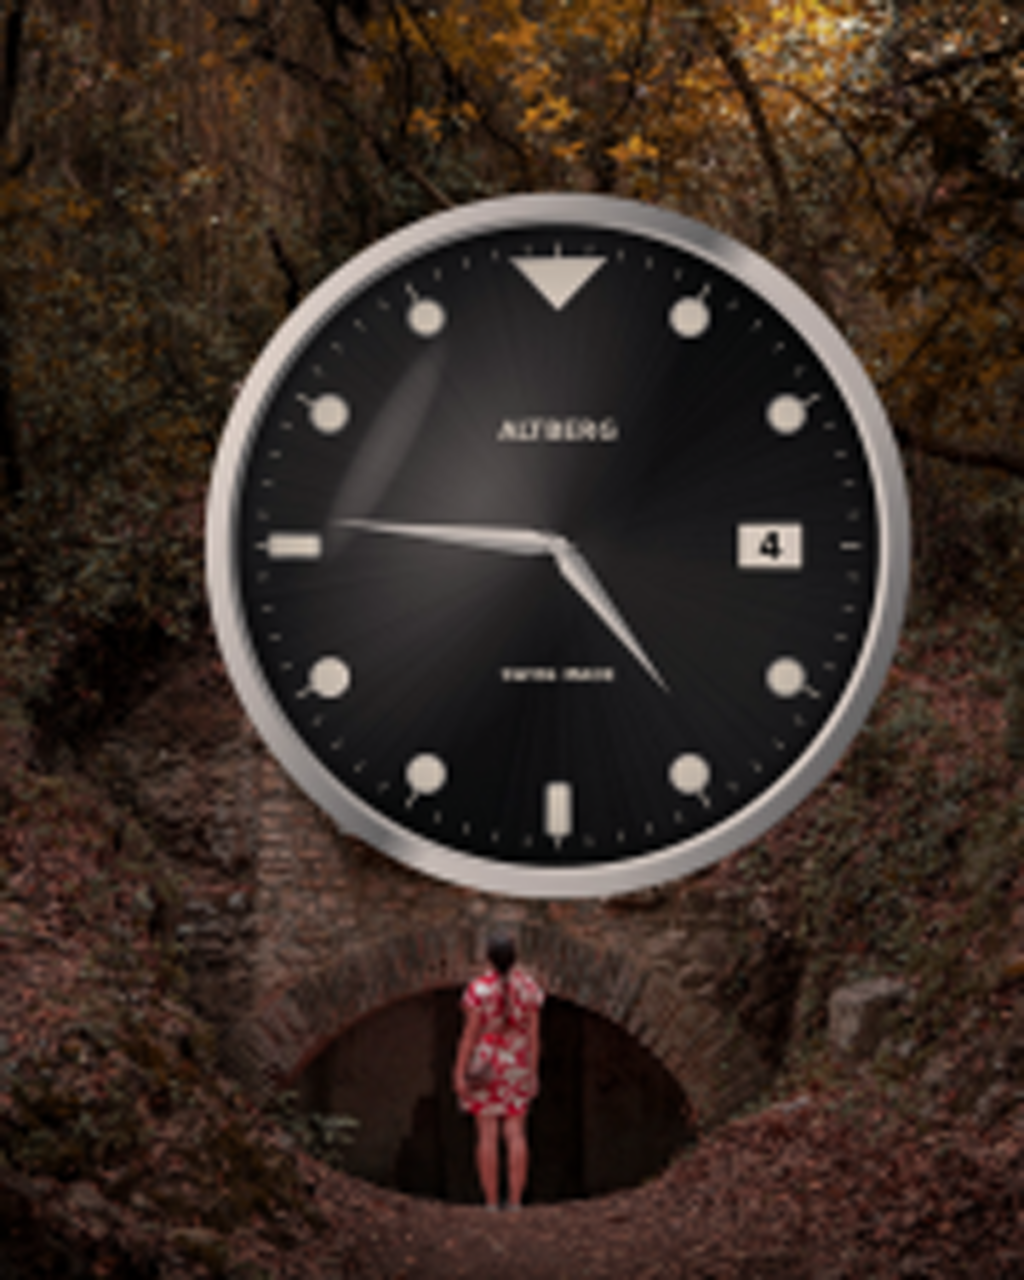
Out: 4:46
